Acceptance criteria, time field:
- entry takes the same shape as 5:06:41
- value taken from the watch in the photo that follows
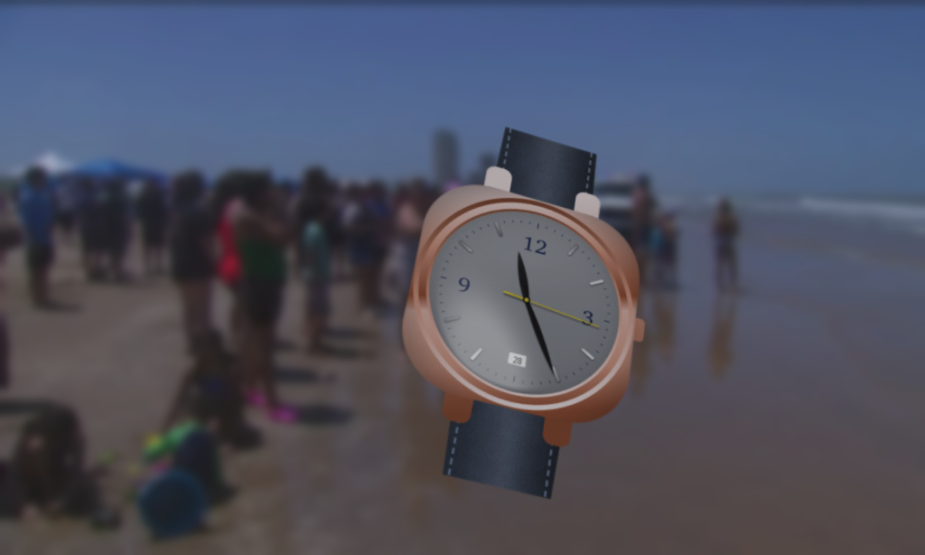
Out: 11:25:16
